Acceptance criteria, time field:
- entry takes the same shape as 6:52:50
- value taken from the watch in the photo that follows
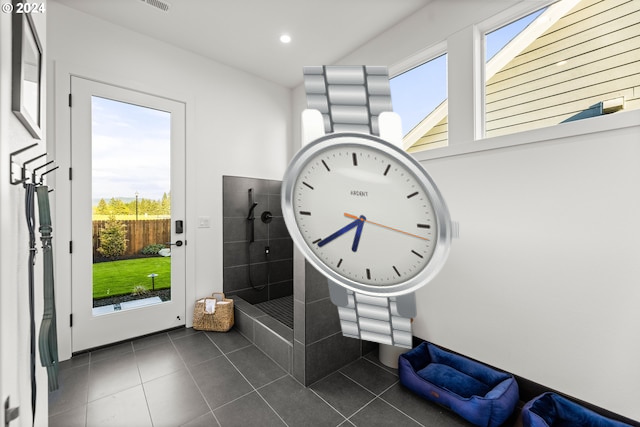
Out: 6:39:17
